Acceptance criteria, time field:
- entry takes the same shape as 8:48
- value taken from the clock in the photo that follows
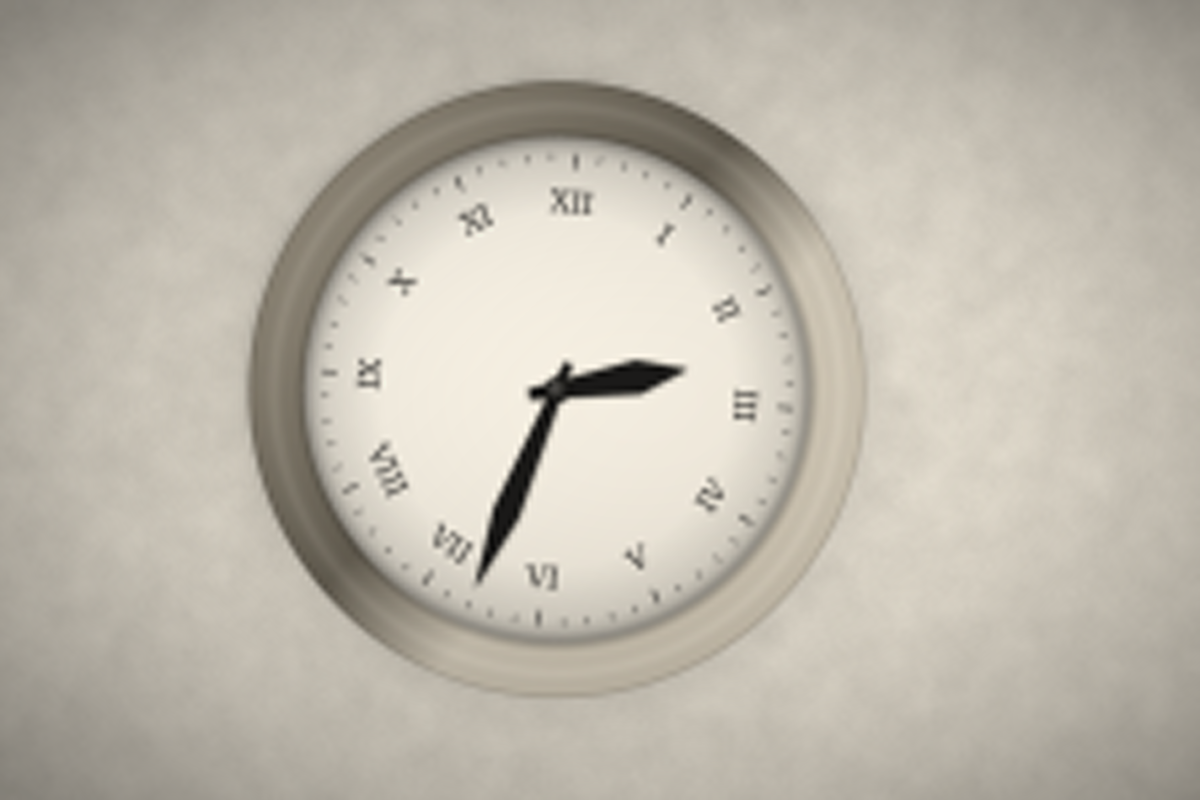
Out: 2:33
